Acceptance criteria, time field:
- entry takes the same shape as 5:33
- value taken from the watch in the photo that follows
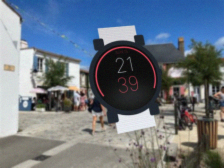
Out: 21:39
